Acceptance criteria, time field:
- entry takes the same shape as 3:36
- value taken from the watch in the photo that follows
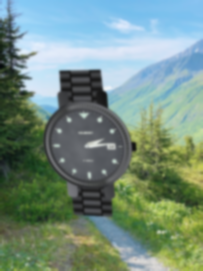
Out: 2:14
